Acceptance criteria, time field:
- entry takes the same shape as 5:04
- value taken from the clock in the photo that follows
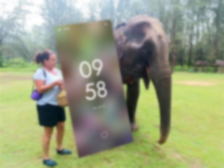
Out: 9:58
